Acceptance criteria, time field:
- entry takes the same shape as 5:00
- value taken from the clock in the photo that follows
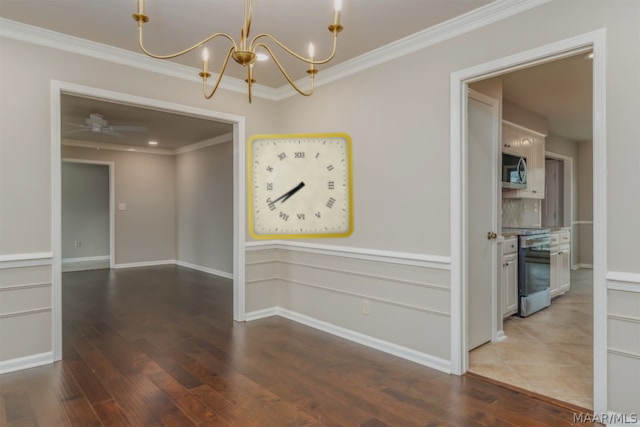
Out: 7:40
